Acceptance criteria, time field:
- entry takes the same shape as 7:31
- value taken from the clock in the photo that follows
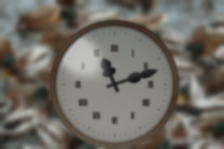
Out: 11:12
